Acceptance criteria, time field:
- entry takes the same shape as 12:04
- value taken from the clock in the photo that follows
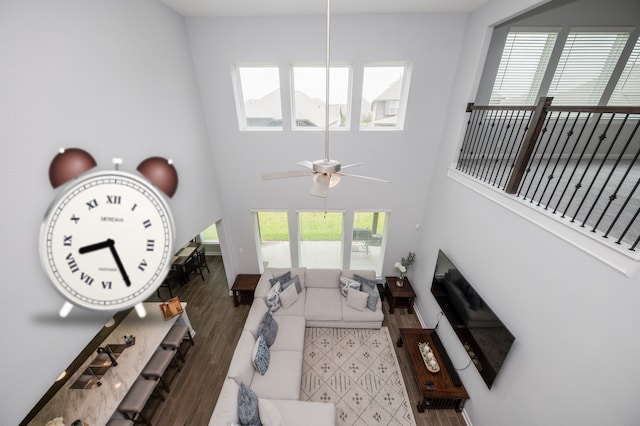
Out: 8:25
